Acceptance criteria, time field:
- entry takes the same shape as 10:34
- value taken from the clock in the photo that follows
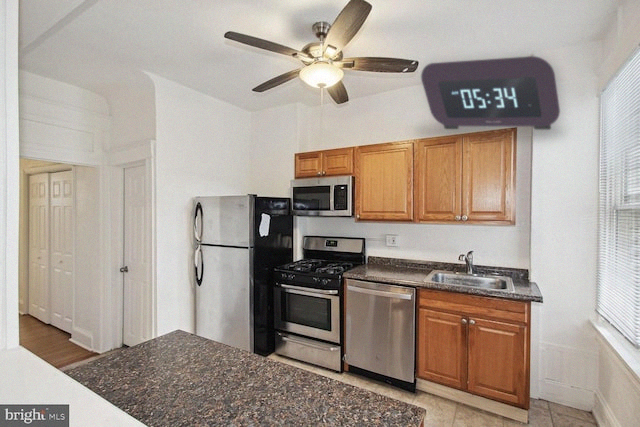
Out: 5:34
